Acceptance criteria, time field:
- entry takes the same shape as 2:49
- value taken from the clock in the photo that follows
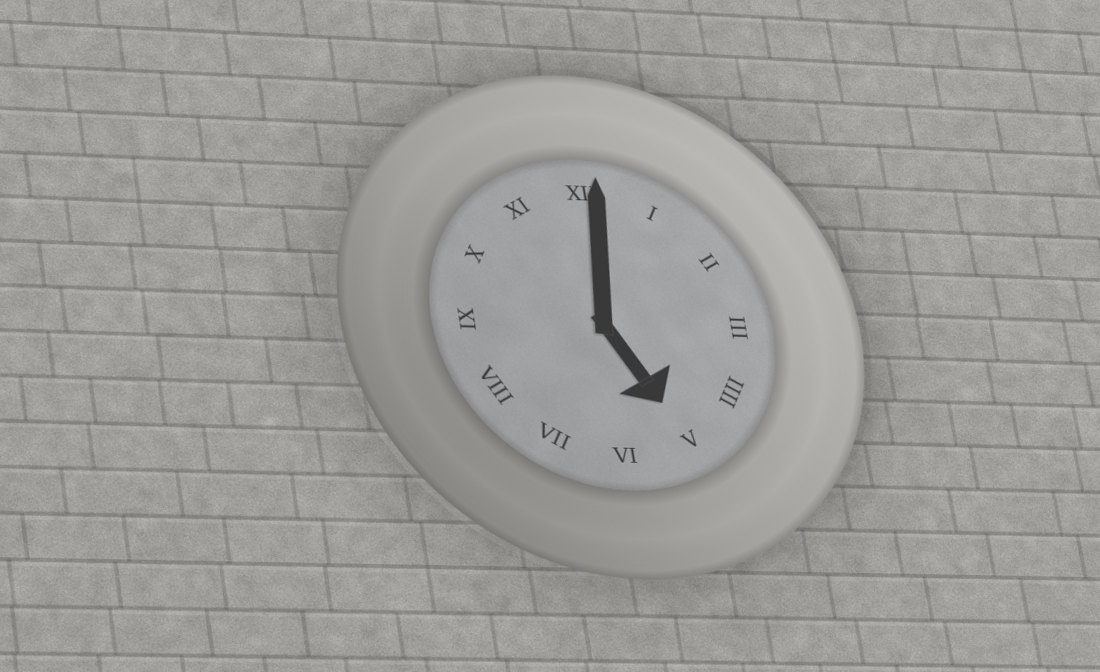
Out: 5:01
